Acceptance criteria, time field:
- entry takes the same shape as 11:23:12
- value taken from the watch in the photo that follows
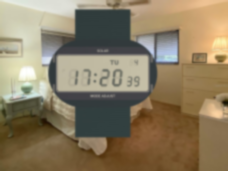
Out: 17:20:39
